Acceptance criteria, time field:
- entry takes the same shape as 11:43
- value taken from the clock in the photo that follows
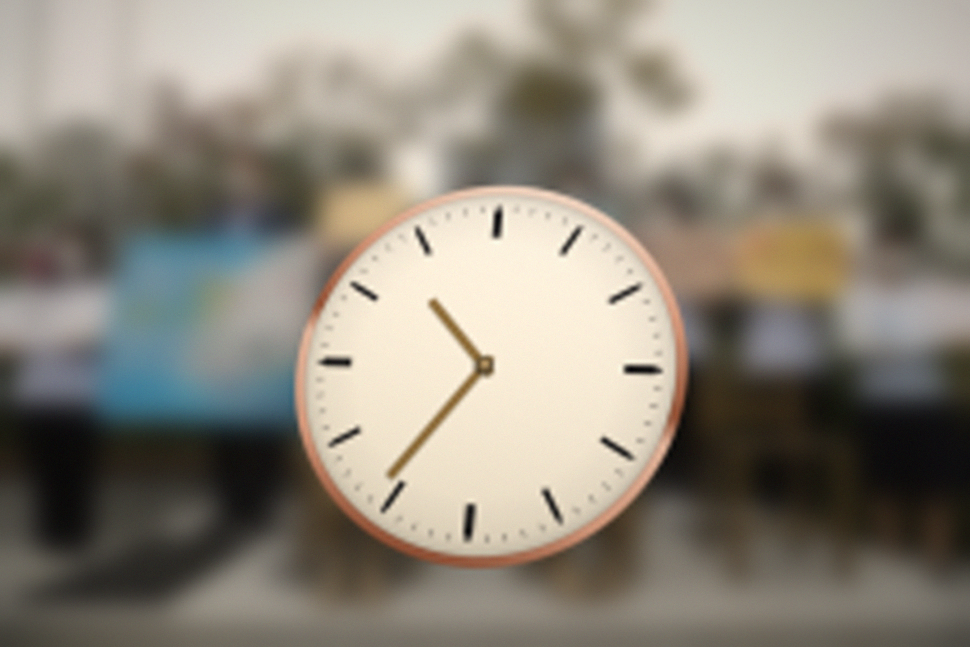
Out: 10:36
